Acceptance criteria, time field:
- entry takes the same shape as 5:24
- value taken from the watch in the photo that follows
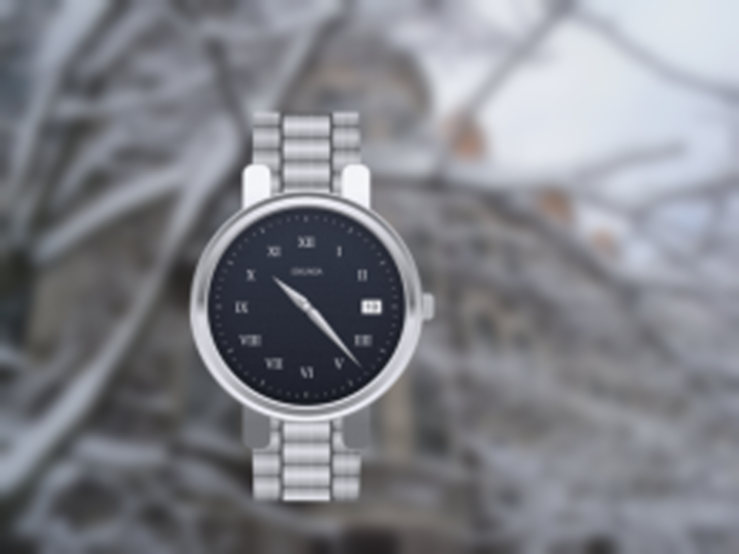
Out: 10:23
